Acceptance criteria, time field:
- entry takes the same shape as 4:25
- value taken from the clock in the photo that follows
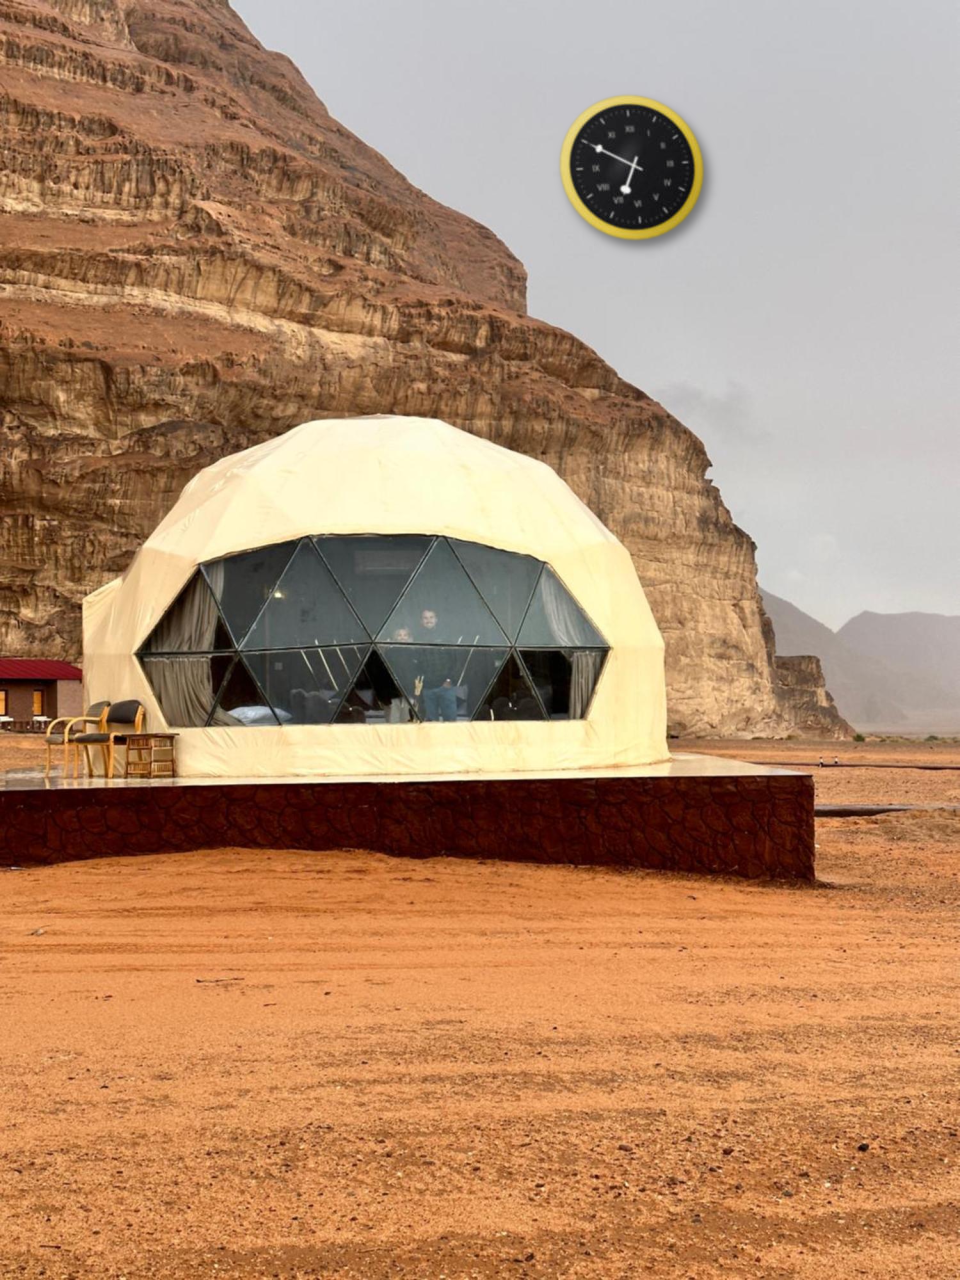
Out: 6:50
